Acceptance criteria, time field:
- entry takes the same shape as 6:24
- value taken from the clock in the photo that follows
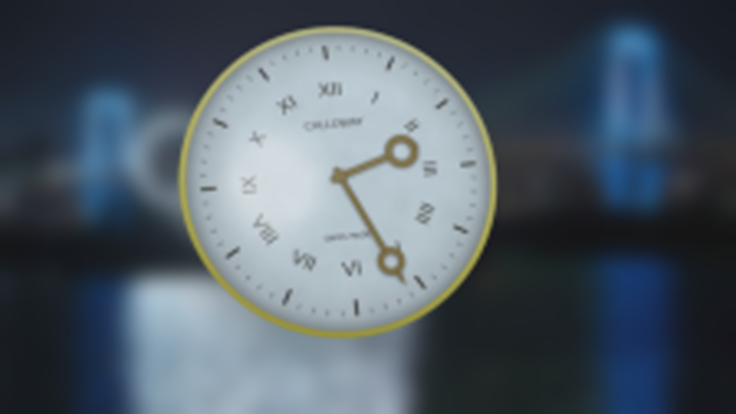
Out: 2:26
